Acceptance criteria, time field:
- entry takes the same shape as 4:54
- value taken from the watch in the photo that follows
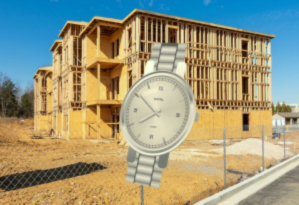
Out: 7:51
